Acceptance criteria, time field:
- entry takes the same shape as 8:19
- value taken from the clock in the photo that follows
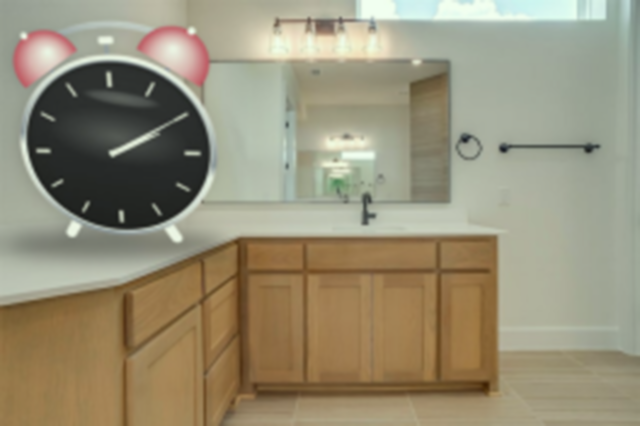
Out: 2:10
